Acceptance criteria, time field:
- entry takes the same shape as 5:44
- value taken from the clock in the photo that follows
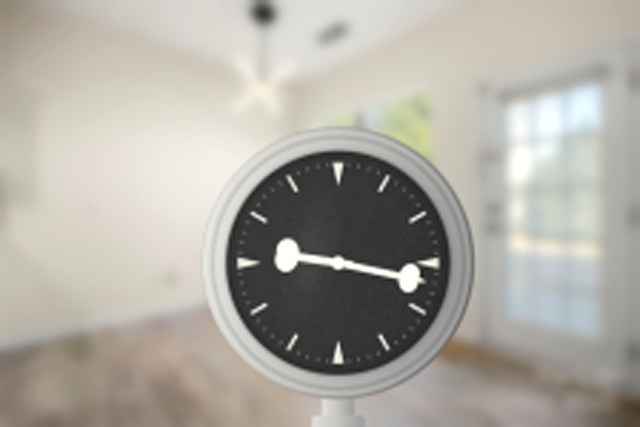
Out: 9:17
